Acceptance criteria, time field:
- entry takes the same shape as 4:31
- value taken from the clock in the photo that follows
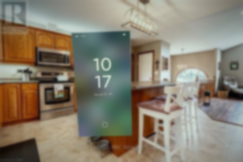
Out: 10:17
